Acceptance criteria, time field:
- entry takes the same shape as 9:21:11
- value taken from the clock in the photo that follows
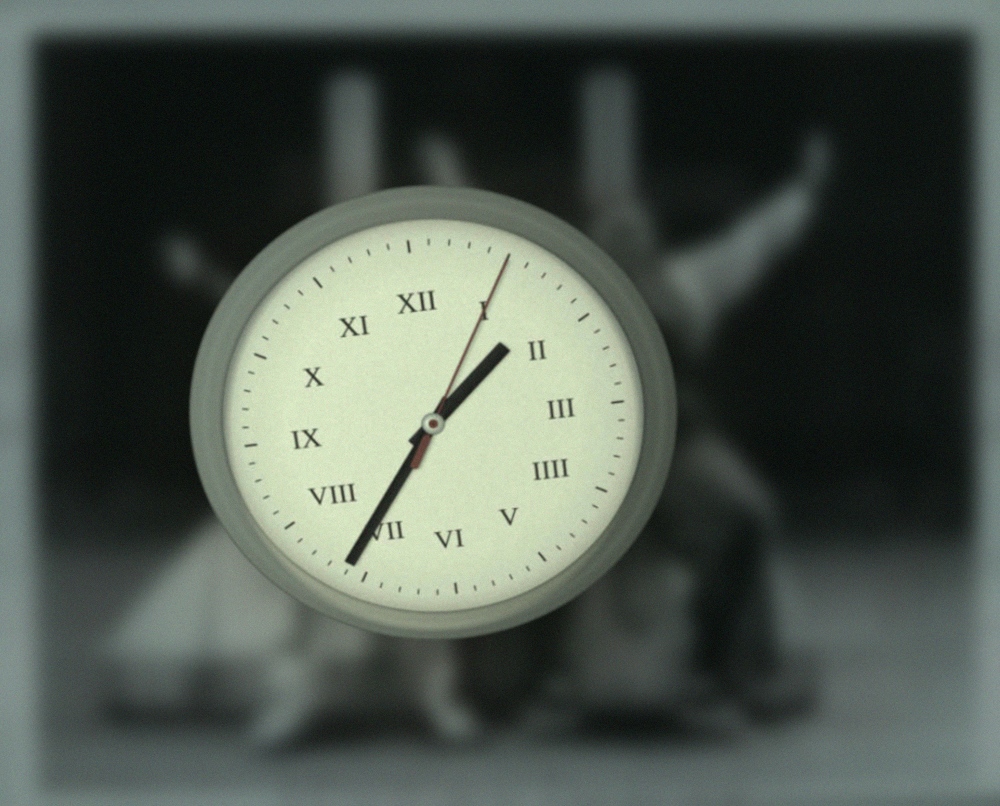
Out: 1:36:05
